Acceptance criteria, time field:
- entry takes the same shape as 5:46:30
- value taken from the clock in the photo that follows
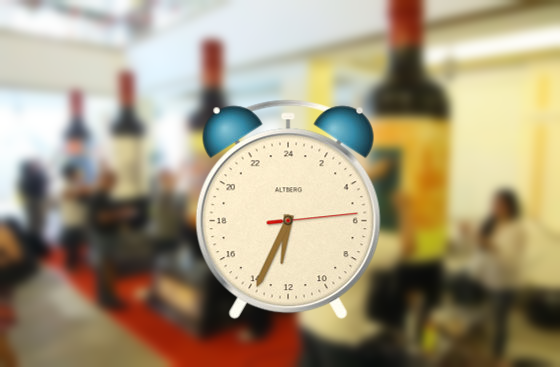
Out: 12:34:14
